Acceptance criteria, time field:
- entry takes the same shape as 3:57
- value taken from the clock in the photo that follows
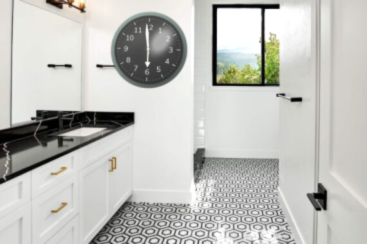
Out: 5:59
